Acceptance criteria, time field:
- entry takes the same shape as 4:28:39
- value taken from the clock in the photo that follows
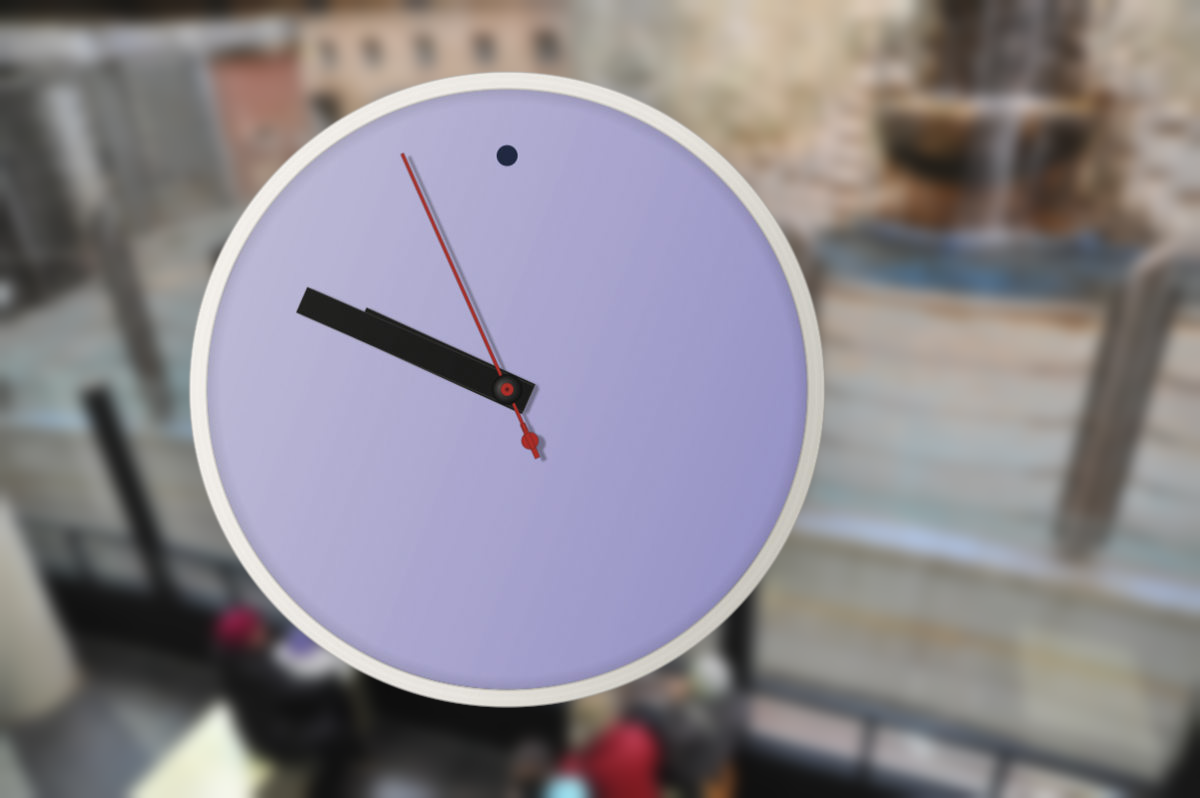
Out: 9:48:56
